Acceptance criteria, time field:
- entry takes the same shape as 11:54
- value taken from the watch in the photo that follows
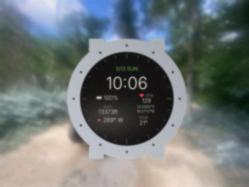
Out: 10:06
